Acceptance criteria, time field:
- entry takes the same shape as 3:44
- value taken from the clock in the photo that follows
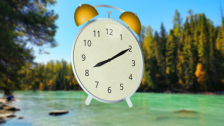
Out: 8:10
